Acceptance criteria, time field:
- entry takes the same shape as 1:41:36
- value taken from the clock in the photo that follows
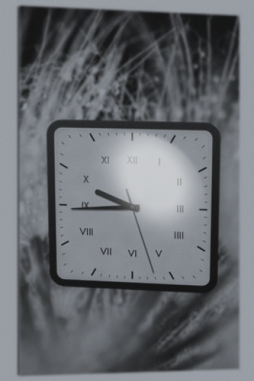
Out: 9:44:27
